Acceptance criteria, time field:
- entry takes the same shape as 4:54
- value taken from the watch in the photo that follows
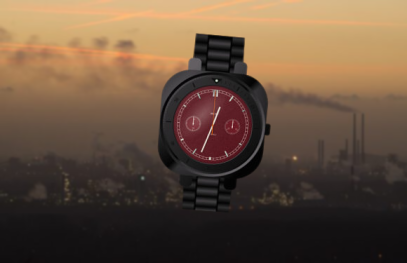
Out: 12:33
